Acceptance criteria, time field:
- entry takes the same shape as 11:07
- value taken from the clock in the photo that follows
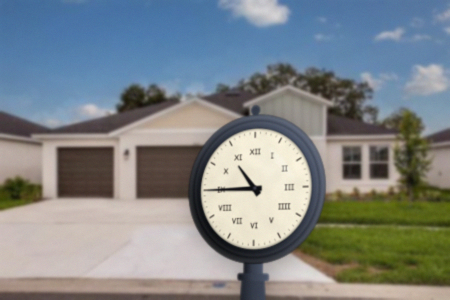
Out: 10:45
